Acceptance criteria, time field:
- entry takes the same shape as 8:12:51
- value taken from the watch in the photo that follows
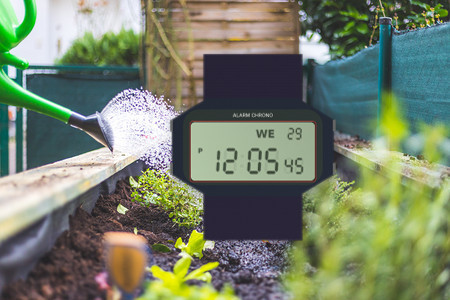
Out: 12:05:45
